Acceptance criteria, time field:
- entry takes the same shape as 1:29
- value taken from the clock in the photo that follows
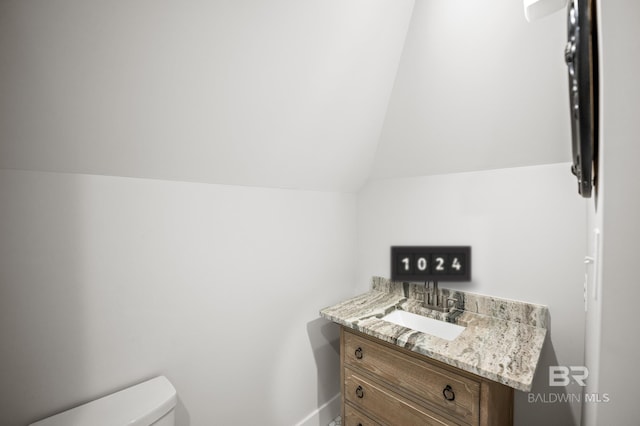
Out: 10:24
